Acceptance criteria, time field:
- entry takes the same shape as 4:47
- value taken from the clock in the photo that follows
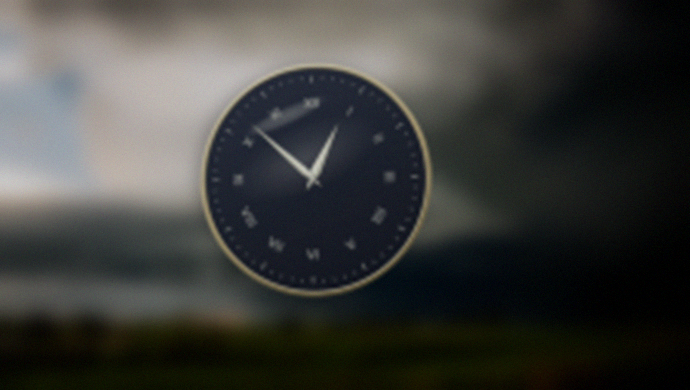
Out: 12:52
